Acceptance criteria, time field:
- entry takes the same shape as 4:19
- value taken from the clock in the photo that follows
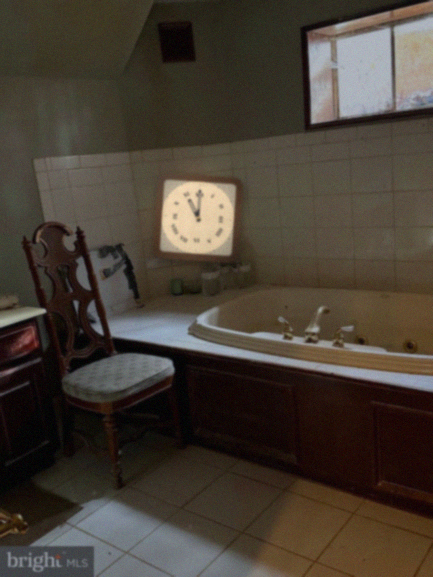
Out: 11:00
